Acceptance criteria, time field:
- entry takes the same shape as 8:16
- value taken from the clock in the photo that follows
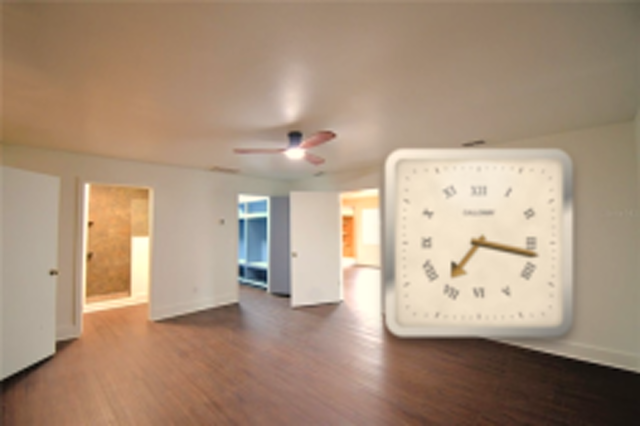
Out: 7:17
